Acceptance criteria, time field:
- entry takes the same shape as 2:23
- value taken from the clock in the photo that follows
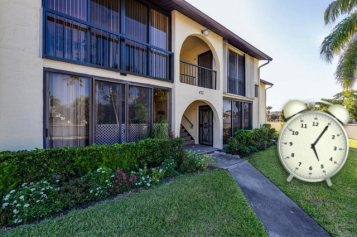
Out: 5:05
